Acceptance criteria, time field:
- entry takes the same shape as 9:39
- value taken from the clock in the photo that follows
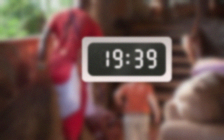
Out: 19:39
